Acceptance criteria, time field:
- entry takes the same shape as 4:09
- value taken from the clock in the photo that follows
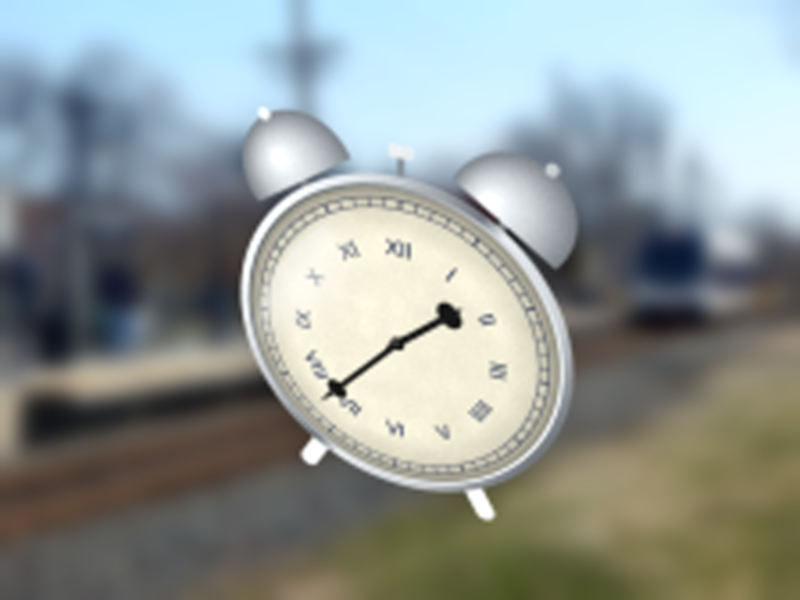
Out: 1:37
